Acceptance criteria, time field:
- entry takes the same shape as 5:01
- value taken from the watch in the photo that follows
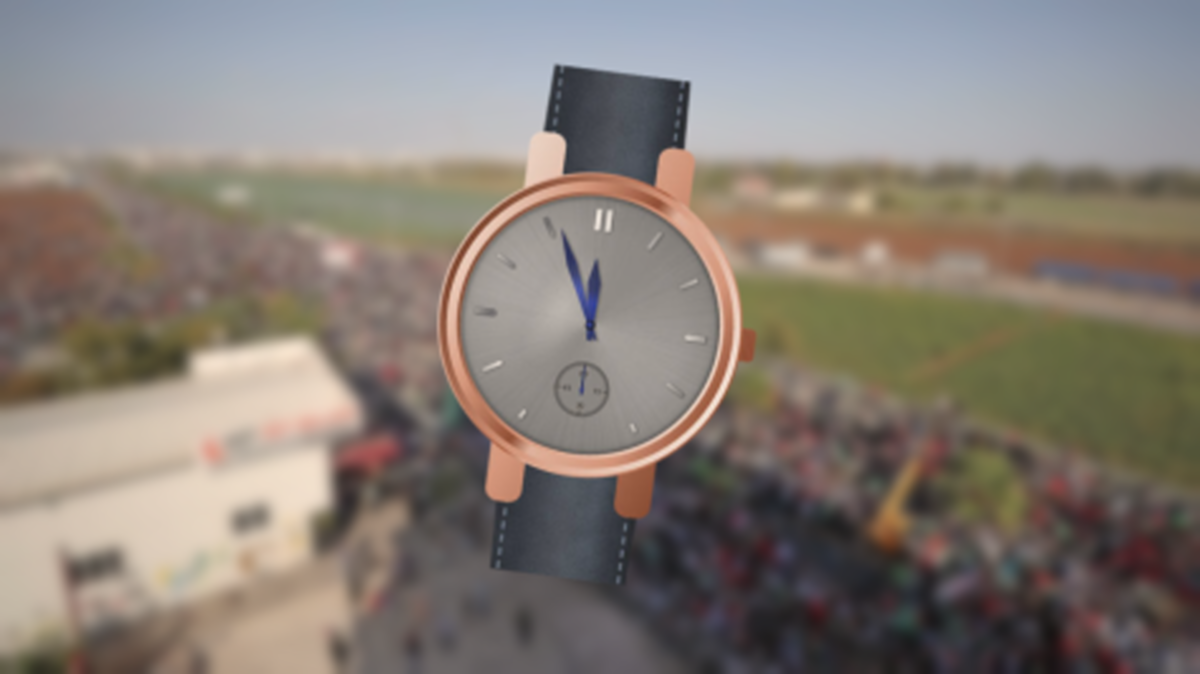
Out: 11:56
